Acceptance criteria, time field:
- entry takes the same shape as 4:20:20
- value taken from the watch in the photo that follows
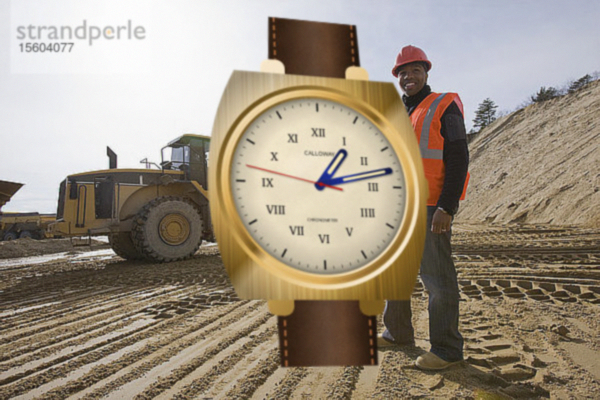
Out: 1:12:47
